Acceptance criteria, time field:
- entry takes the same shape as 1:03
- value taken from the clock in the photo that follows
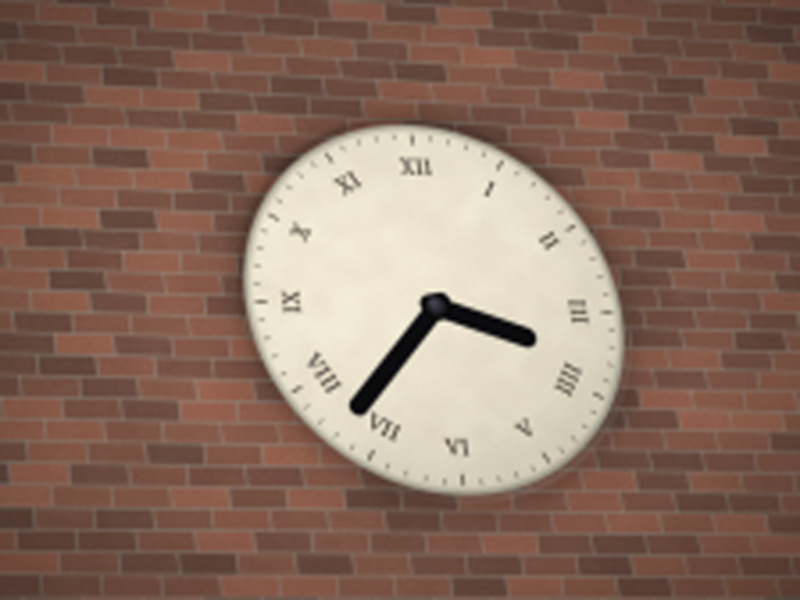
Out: 3:37
